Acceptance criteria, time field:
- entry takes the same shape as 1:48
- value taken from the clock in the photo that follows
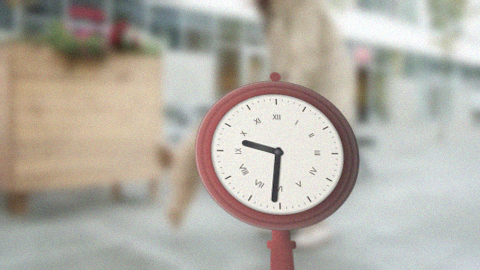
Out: 9:31
